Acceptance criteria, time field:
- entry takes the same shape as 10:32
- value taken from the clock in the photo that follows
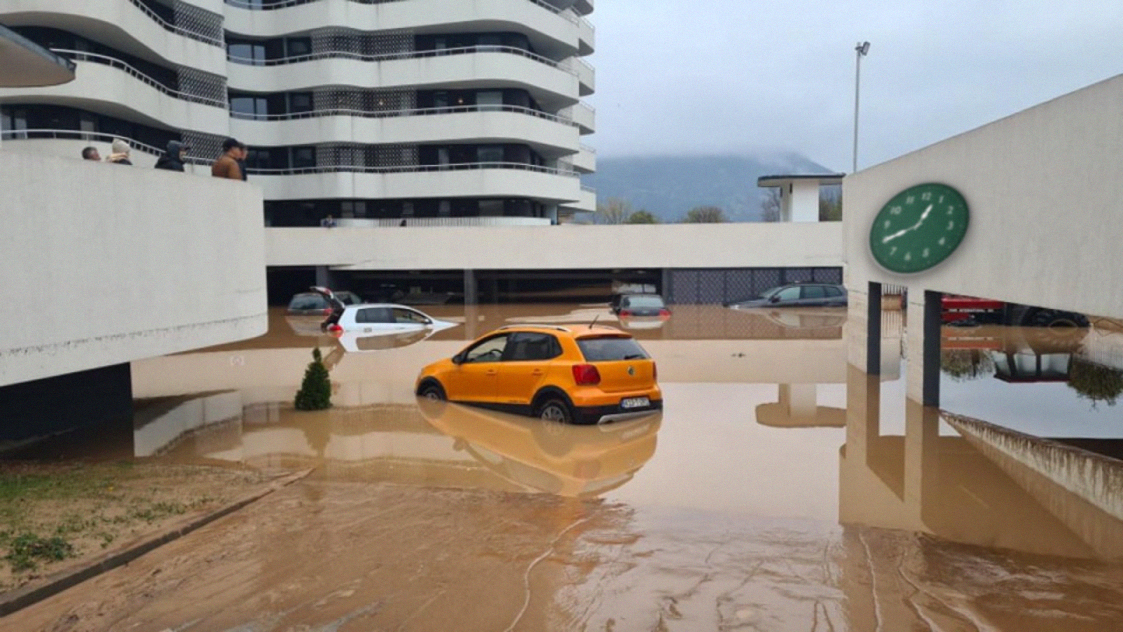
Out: 12:40
